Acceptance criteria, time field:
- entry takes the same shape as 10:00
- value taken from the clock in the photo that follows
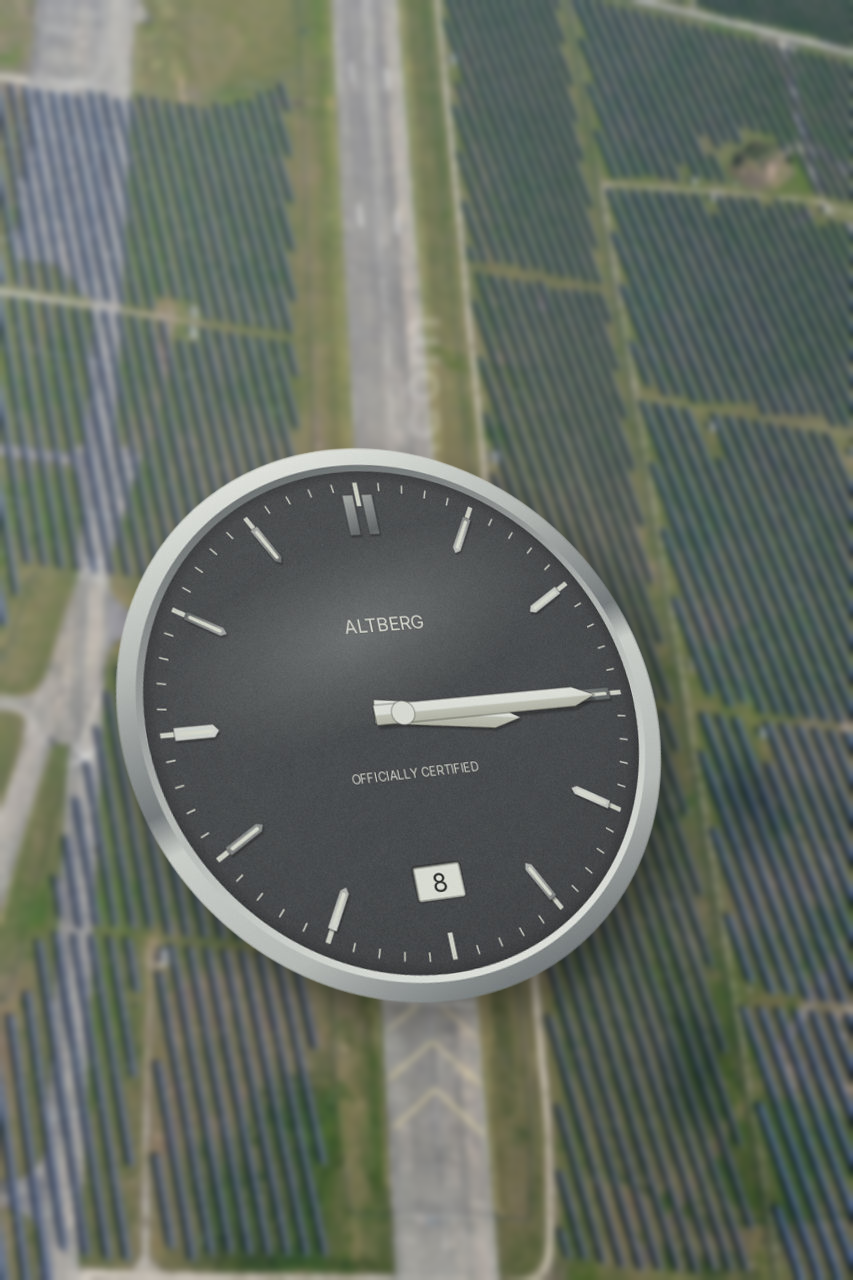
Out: 3:15
